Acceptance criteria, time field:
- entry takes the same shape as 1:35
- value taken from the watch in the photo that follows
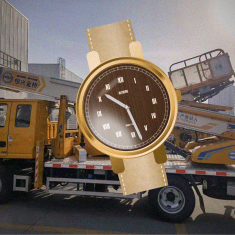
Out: 10:28
